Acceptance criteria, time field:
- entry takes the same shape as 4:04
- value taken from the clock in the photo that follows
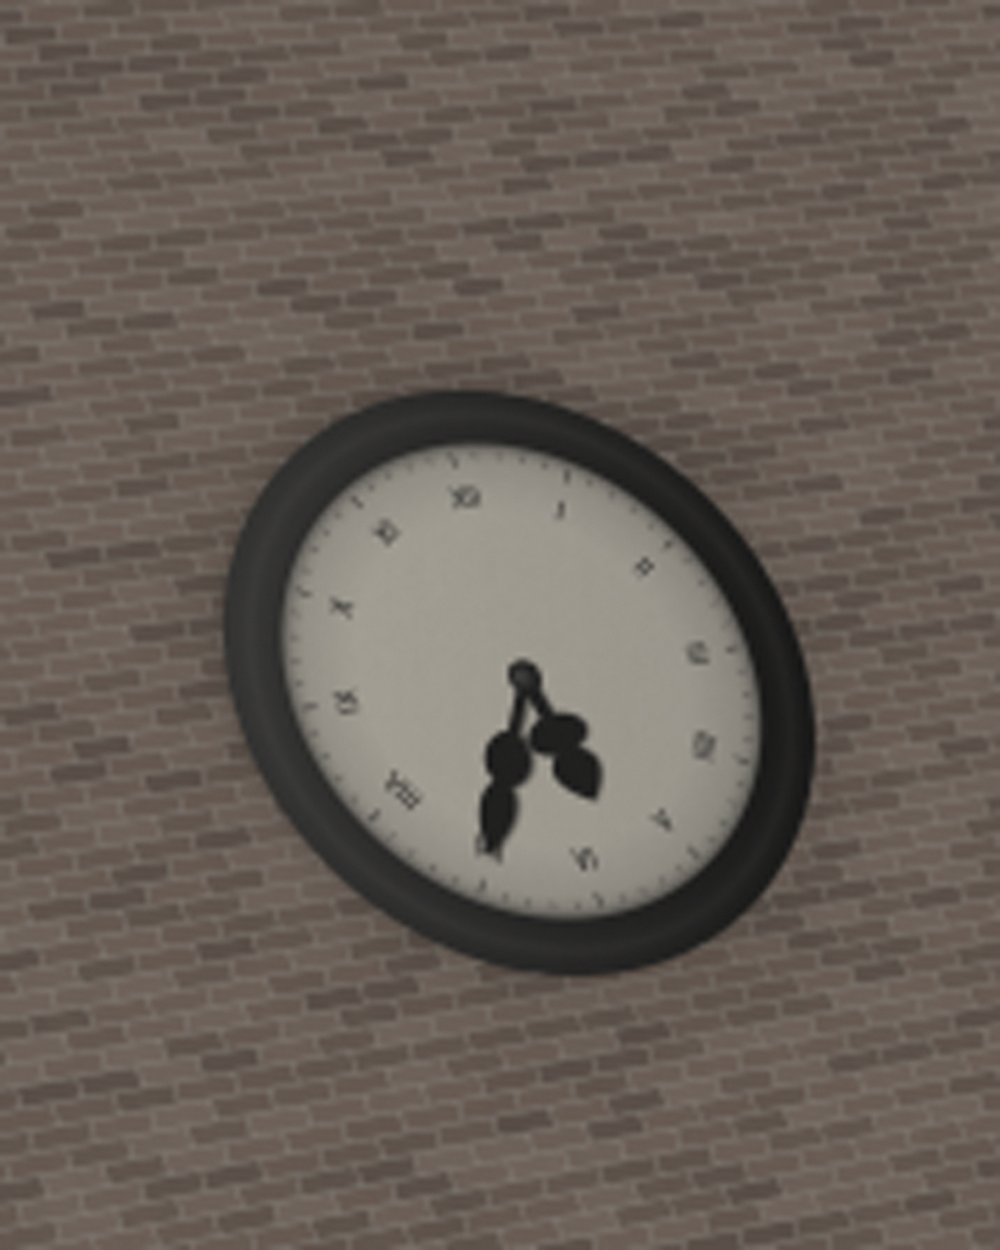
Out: 5:35
